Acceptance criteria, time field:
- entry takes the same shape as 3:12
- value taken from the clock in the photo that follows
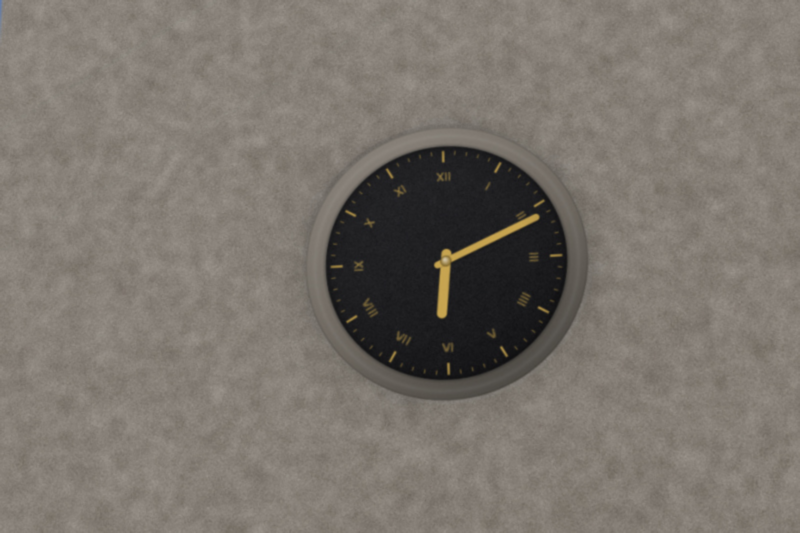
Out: 6:11
